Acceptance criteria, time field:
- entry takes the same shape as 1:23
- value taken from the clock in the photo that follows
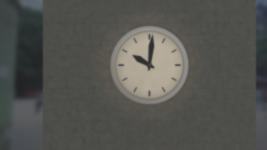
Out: 10:01
